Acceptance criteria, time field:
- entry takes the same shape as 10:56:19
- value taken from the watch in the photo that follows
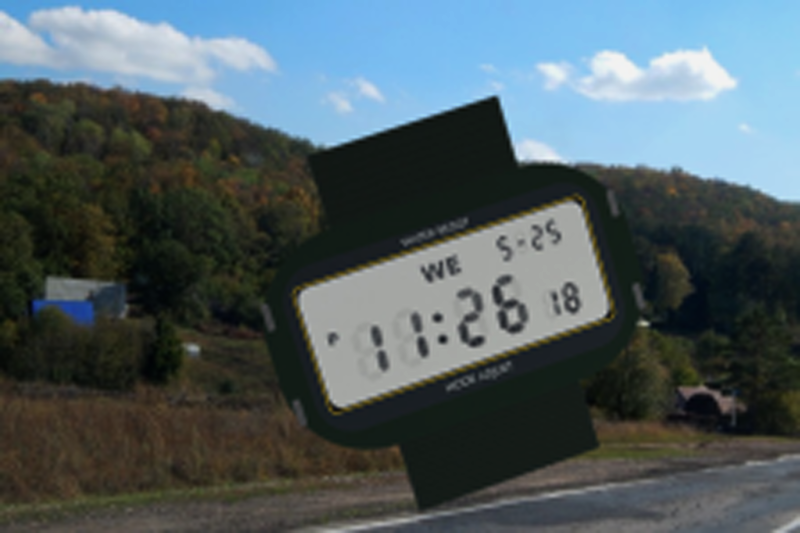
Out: 11:26:18
